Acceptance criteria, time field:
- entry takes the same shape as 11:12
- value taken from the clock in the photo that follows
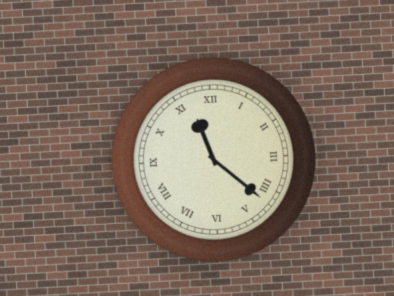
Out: 11:22
